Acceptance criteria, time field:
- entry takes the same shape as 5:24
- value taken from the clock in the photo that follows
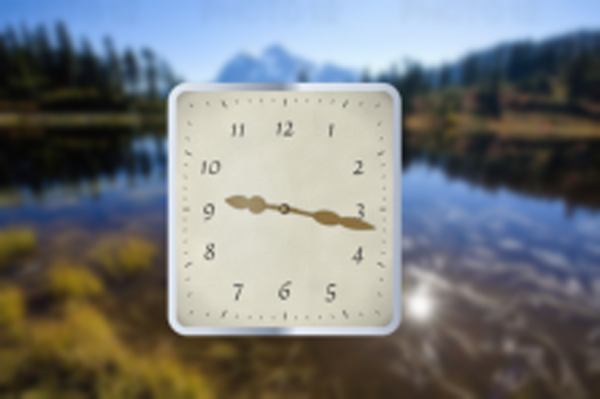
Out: 9:17
